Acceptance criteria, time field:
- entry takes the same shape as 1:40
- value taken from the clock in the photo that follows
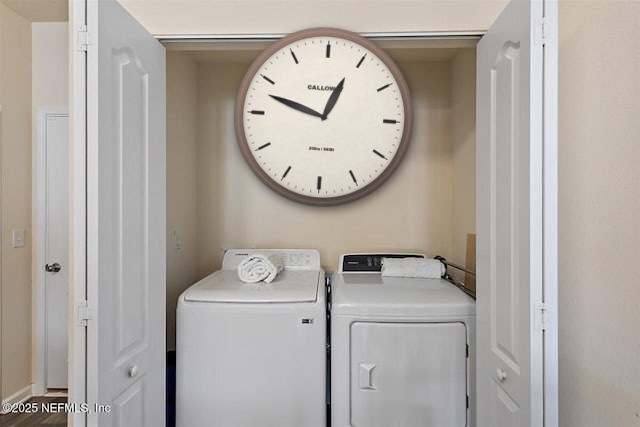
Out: 12:48
